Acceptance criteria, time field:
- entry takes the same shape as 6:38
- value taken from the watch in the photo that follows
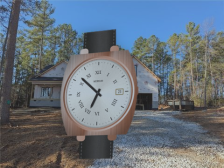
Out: 6:52
